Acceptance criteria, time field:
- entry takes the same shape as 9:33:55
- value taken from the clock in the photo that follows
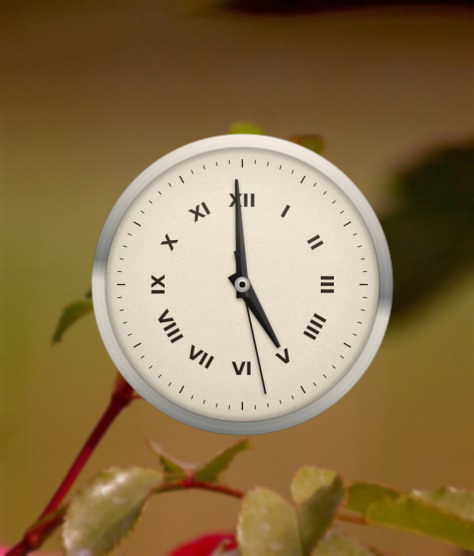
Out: 4:59:28
